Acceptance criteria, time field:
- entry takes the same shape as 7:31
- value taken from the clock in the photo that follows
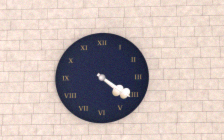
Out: 4:21
